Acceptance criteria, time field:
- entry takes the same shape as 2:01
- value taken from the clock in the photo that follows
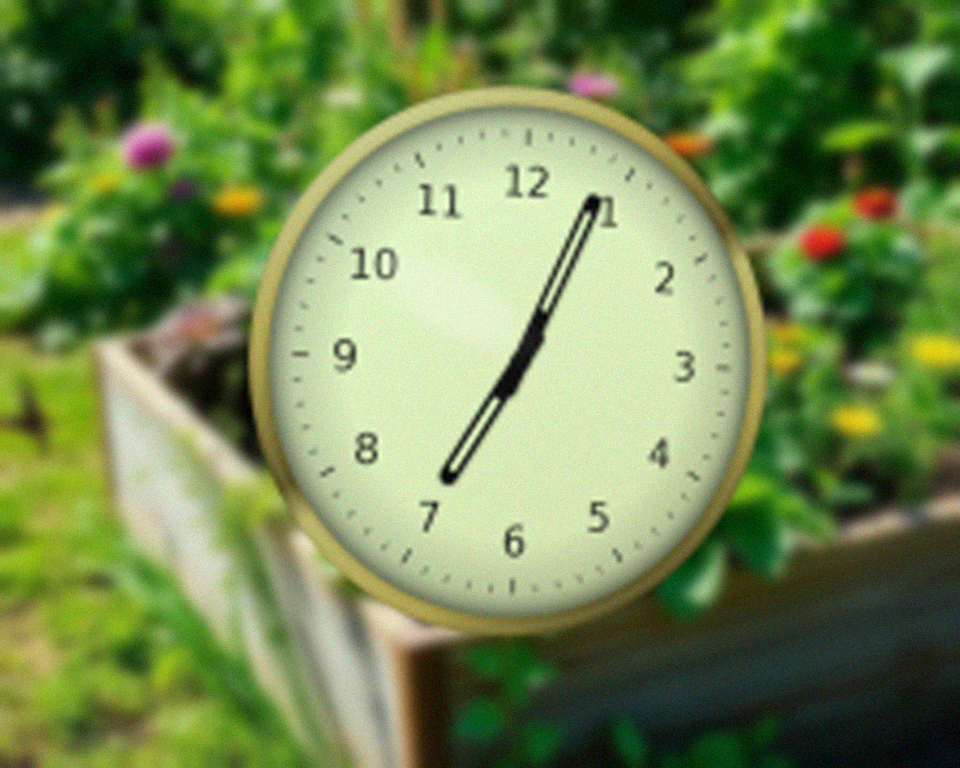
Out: 7:04
